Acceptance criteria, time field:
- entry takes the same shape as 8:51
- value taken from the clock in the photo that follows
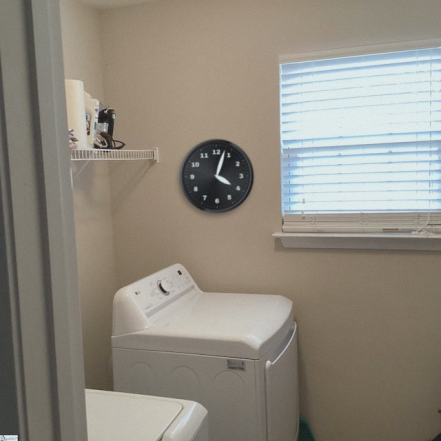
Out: 4:03
